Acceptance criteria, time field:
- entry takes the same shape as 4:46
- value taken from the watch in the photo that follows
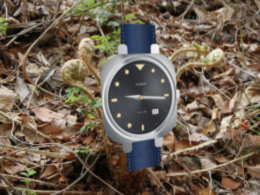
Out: 9:16
